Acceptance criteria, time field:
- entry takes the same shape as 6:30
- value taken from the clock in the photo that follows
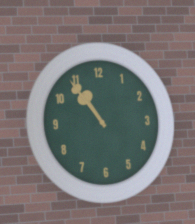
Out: 10:54
